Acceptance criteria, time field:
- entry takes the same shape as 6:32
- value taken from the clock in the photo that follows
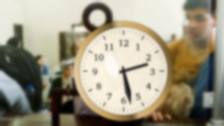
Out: 2:28
